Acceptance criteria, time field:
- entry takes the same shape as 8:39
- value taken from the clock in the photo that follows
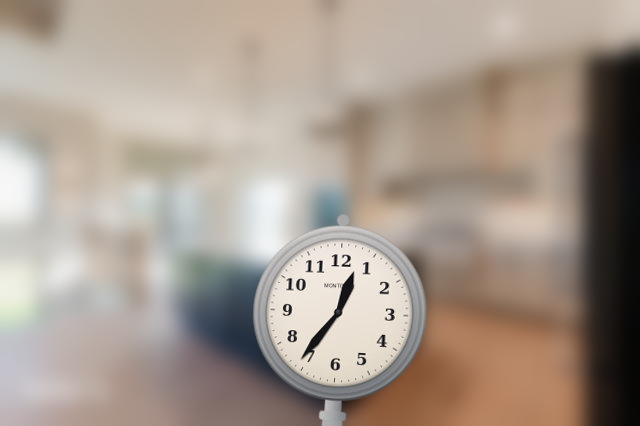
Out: 12:36
